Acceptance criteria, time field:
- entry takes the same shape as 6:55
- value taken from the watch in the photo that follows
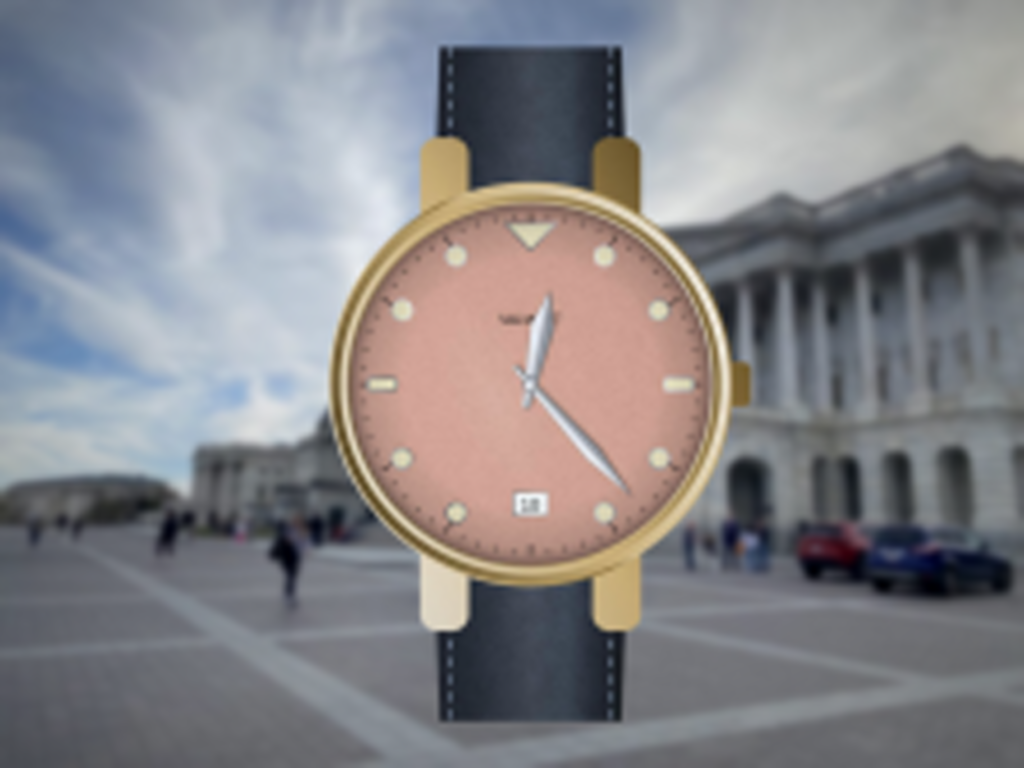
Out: 12:23
